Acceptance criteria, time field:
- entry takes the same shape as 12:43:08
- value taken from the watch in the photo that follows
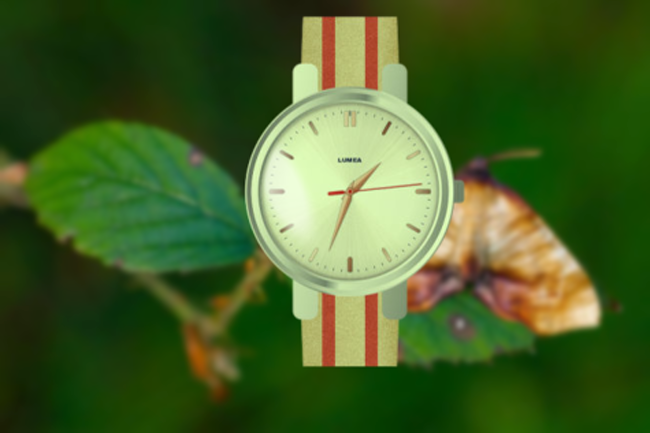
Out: 1:33:14
